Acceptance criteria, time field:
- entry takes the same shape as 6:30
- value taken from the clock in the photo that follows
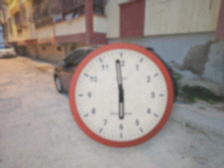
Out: 5:59
